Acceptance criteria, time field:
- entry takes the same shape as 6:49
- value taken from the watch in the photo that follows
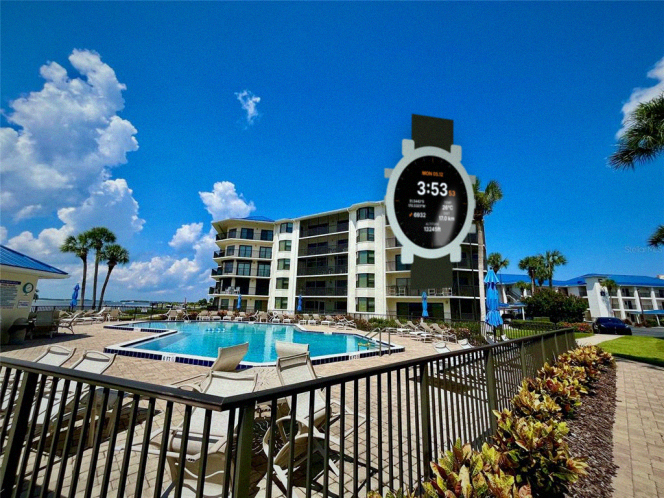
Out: 3:53
